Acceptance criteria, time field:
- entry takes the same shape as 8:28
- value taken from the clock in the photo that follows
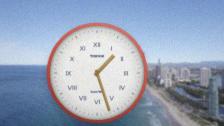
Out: 1:27
